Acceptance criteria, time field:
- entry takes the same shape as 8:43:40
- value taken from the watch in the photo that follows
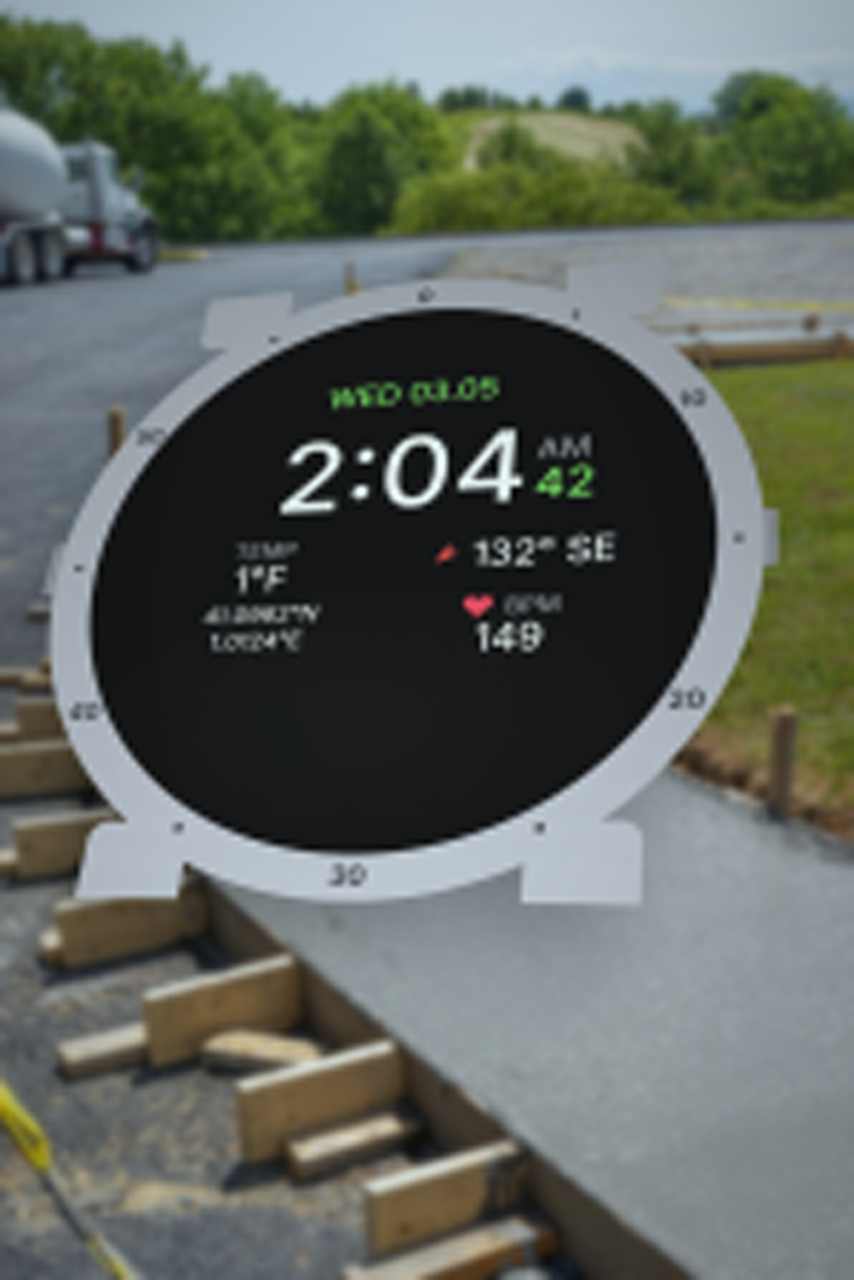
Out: 2:04:42
